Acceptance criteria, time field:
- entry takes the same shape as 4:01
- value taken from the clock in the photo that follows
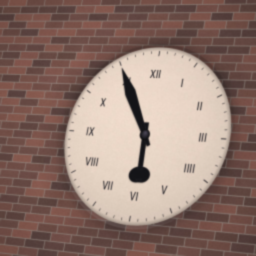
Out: 5:55
